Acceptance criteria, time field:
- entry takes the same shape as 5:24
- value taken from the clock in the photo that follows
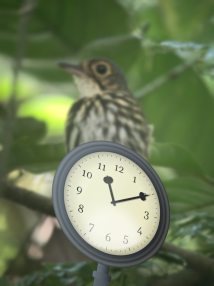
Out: 11:10
